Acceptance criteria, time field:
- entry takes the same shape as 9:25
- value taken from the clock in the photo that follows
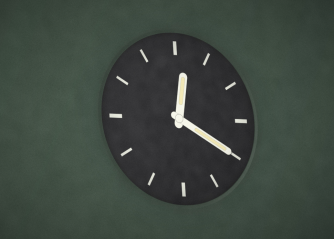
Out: 12:20
